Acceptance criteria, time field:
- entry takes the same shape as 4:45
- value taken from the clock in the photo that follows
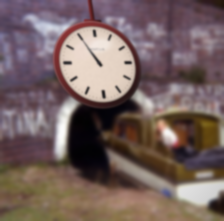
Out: 10:55
